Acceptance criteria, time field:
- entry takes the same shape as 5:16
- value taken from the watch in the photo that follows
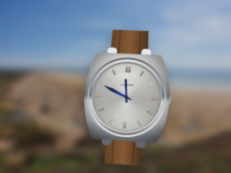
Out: 11:49
